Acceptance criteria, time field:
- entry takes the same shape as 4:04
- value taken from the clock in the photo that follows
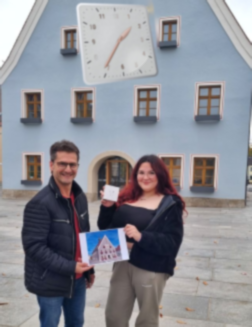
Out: 1:36
